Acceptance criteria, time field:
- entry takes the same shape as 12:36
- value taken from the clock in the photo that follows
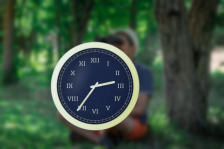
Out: 2:36
